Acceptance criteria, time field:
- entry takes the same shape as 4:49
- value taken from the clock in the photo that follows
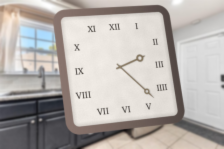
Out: 2:23
